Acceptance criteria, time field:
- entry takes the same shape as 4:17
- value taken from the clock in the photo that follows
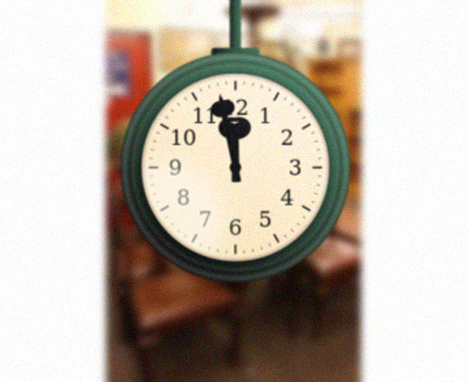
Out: 11:58
